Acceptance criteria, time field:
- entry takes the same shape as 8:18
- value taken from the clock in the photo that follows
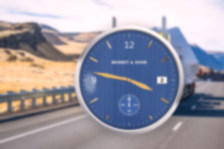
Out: 3:47
